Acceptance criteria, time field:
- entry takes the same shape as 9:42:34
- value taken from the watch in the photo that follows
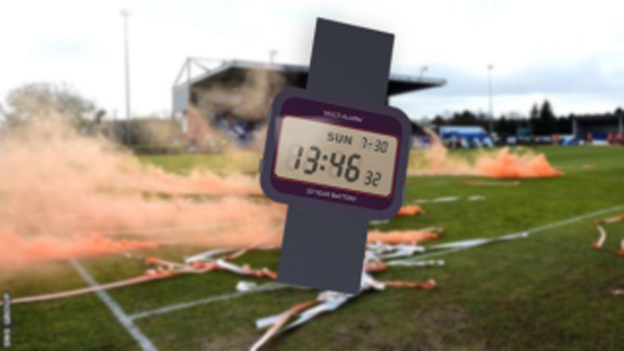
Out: 13:46:32
